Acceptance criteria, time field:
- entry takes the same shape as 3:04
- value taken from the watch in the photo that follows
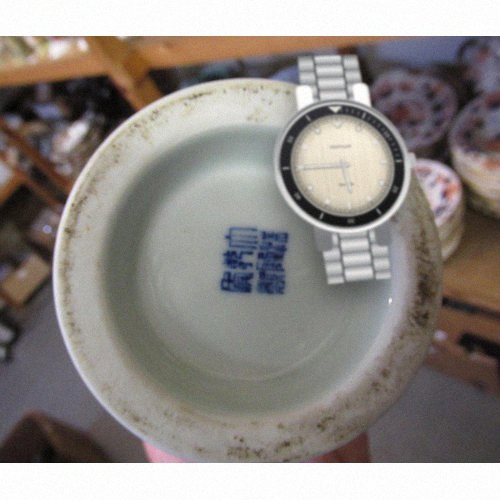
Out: 5:45
